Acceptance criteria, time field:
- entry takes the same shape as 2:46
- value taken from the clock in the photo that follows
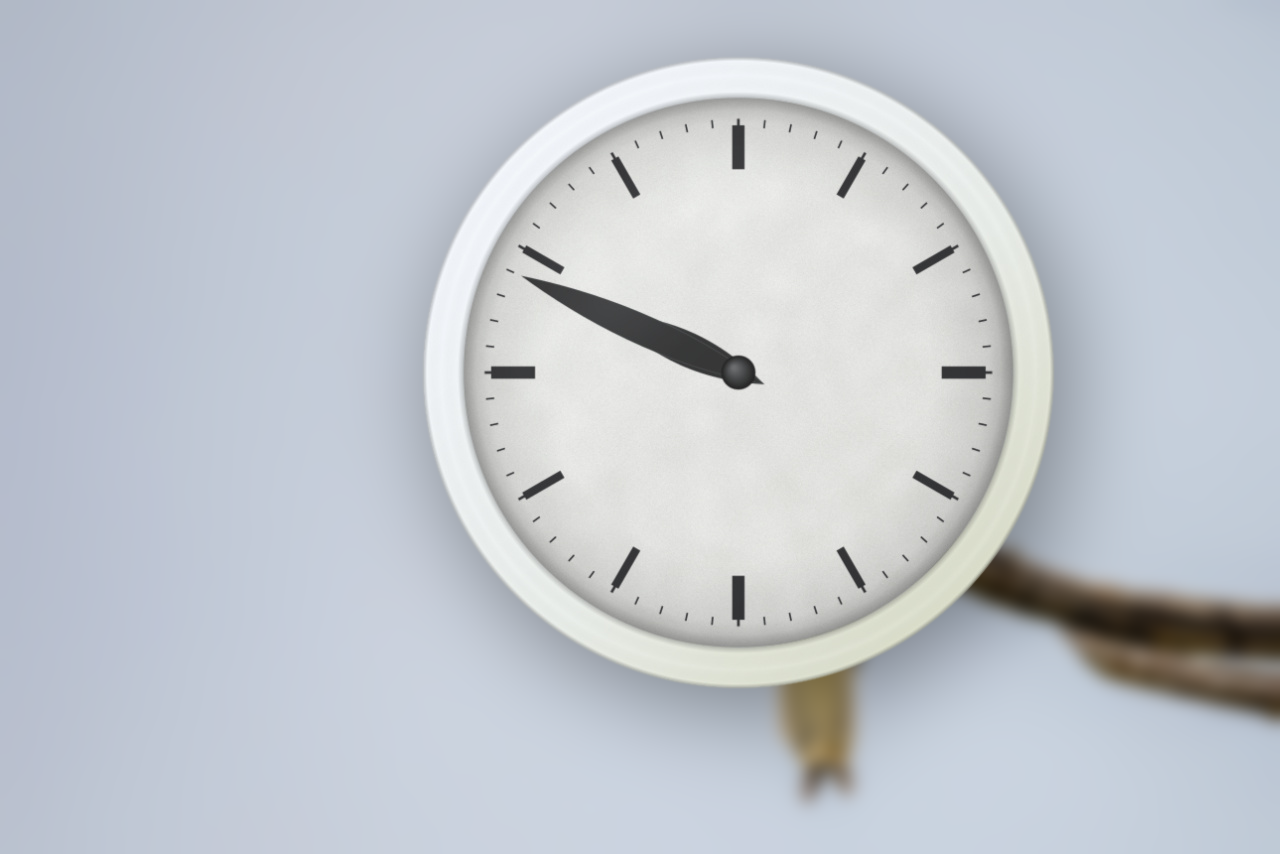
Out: 9:49
